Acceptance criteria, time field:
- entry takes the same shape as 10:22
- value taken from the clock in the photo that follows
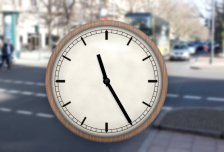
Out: 11:25
